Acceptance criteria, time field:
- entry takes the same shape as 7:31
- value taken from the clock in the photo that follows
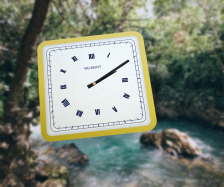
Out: 2:10
